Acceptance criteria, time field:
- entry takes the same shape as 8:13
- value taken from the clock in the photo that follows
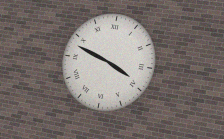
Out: 3:48
